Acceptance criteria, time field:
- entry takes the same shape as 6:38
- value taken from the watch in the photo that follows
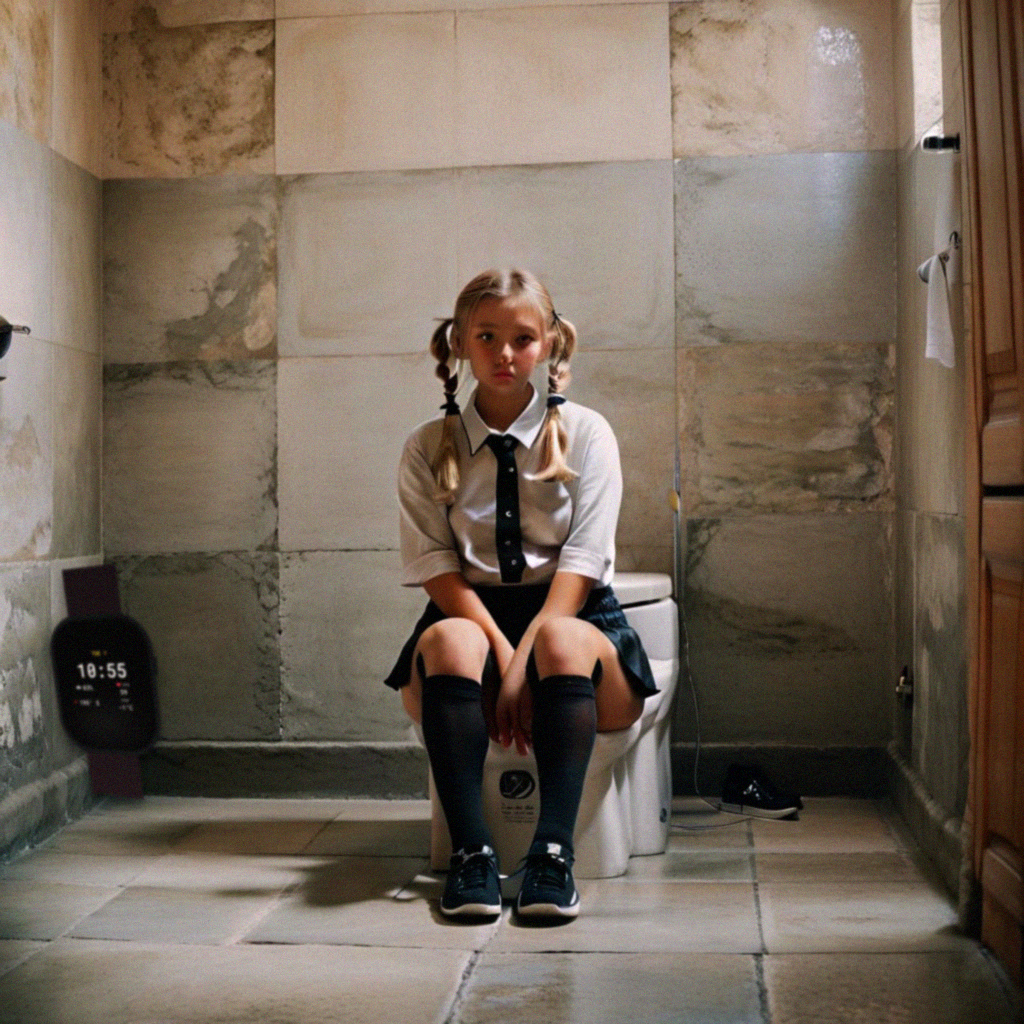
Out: 10:55
